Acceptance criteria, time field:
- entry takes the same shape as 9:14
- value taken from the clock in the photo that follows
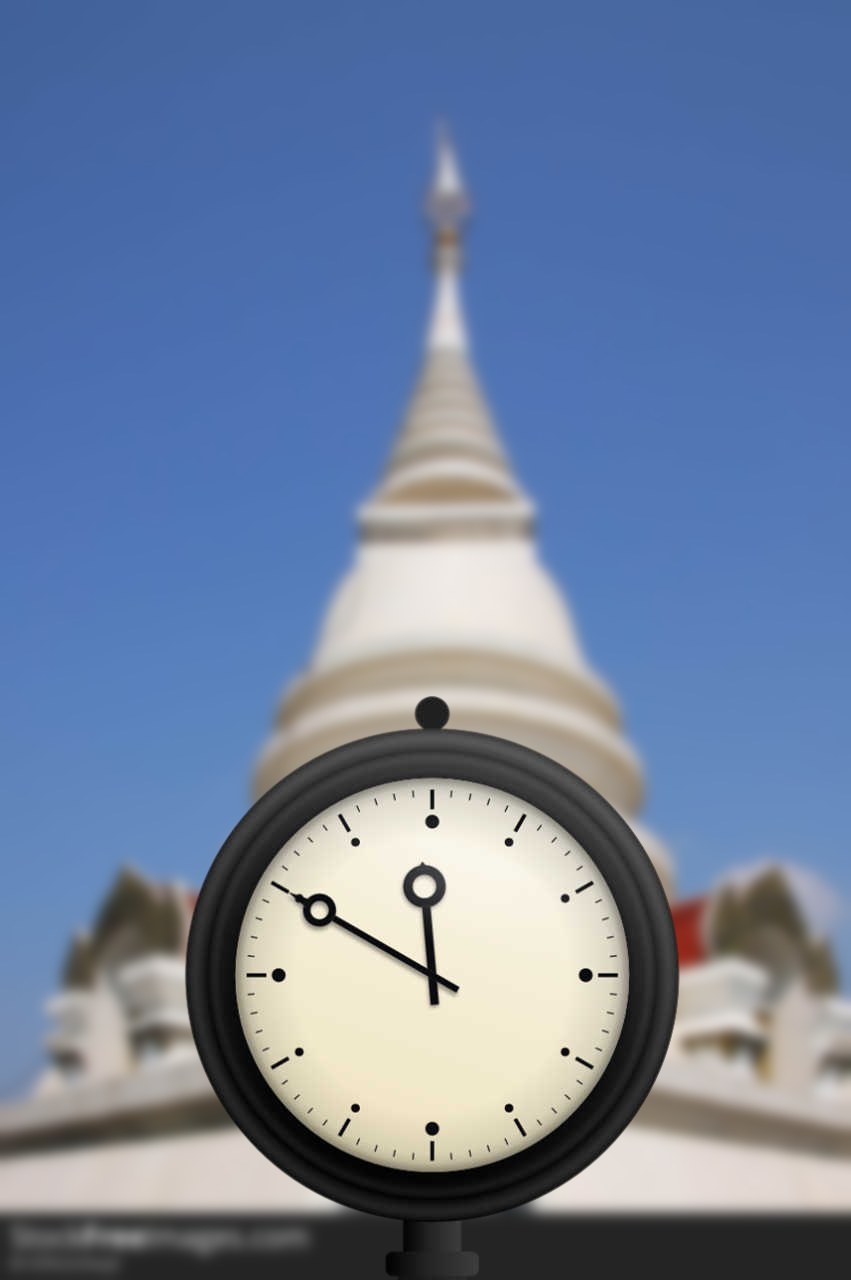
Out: 11:50
